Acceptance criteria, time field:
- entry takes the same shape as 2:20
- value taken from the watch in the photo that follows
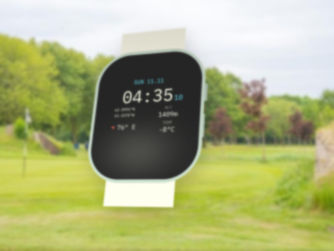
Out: 4:35
